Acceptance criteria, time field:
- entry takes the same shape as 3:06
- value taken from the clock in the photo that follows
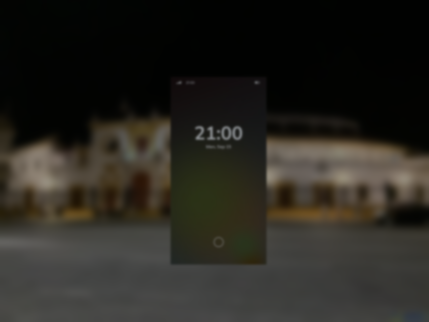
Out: 21:00
